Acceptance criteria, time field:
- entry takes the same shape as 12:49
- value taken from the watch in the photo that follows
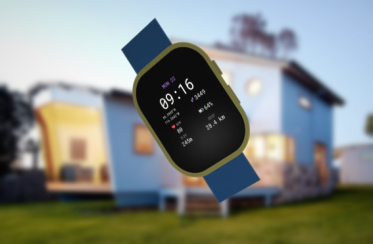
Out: 9:16
